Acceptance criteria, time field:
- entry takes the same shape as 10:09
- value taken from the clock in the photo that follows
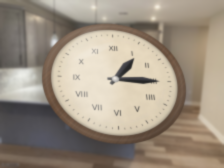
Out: 1:15
